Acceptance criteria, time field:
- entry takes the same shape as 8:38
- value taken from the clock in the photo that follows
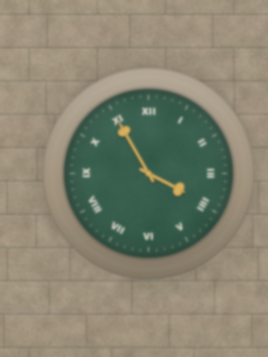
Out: 3:55
